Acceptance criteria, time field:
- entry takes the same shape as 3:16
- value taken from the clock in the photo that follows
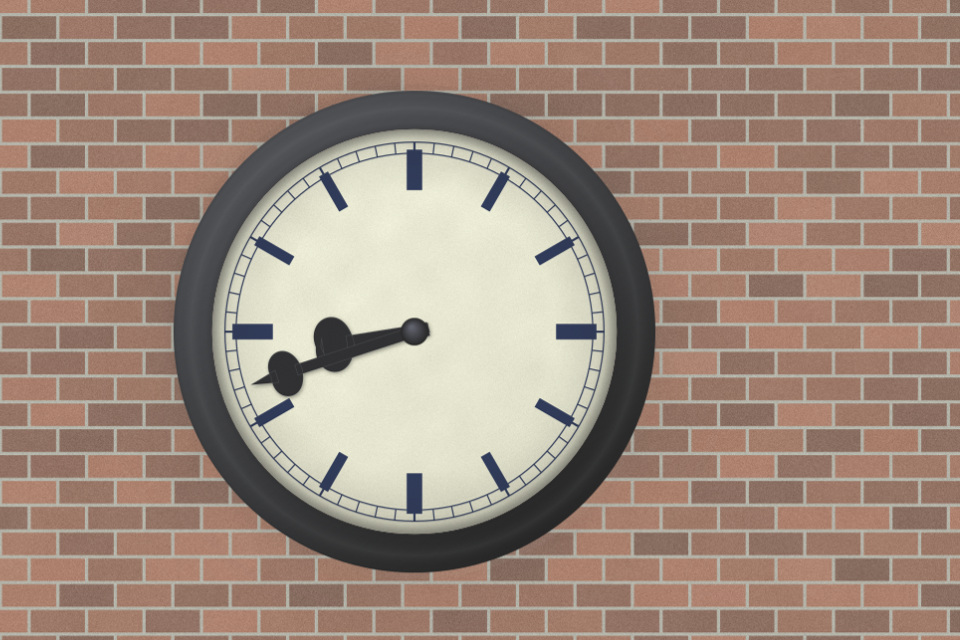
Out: 8:42
